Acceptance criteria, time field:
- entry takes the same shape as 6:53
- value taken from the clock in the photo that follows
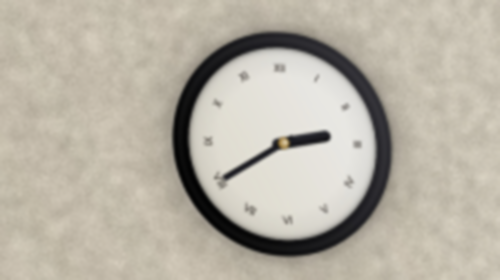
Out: 2:40
